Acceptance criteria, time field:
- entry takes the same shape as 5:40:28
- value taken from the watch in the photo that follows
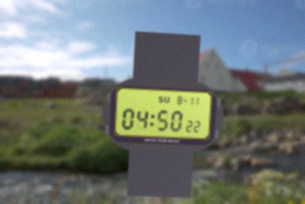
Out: 4:50:22
